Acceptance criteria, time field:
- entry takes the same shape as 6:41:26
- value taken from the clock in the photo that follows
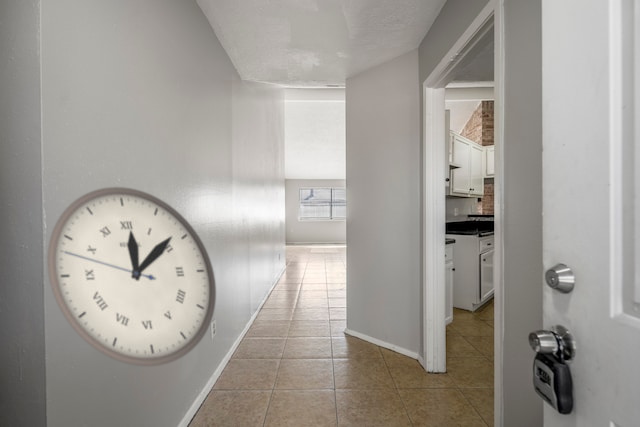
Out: 12:08:48
